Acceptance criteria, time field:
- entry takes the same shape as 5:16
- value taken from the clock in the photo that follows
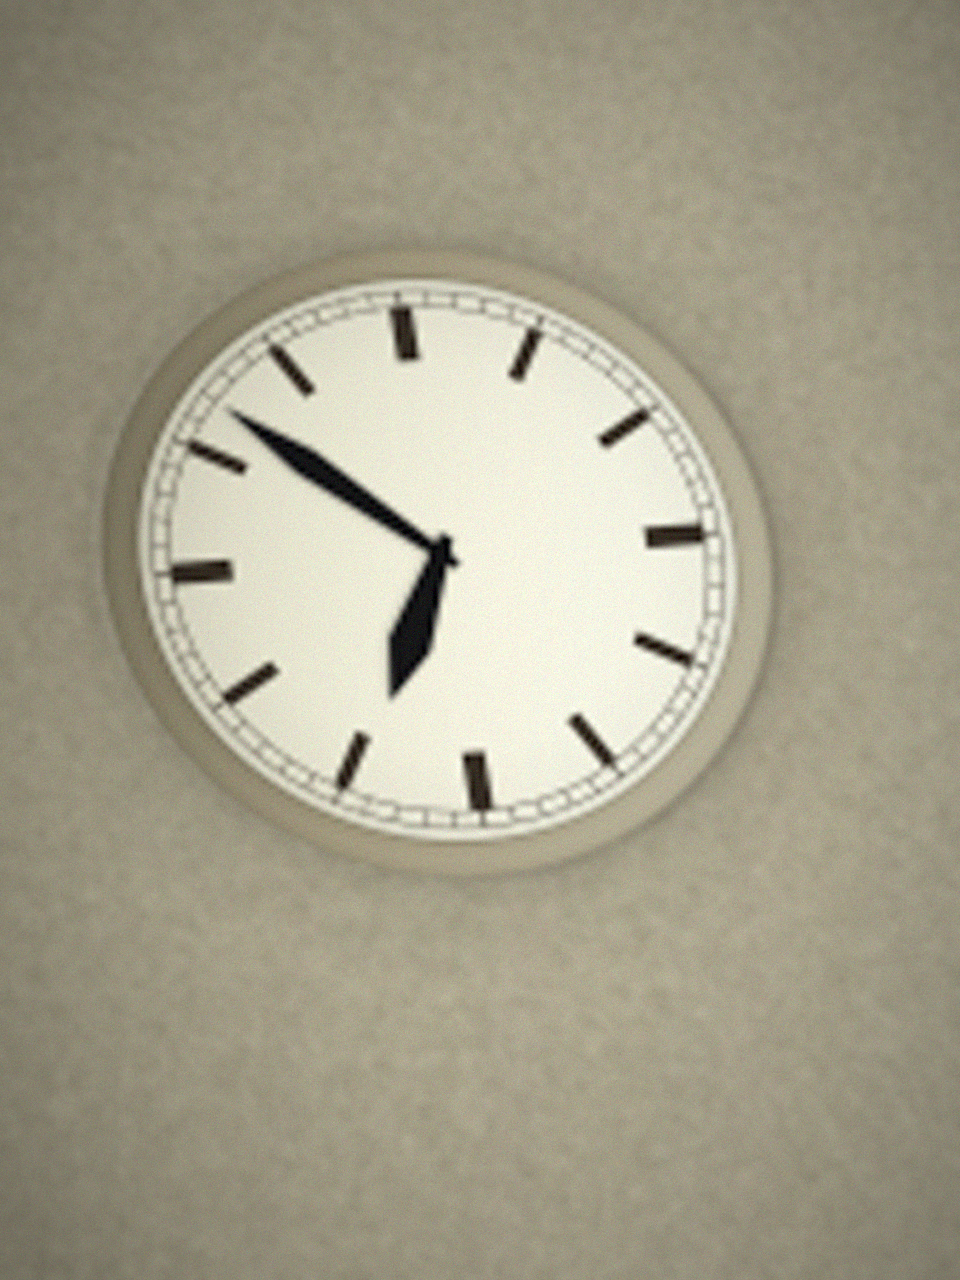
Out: 6:52
